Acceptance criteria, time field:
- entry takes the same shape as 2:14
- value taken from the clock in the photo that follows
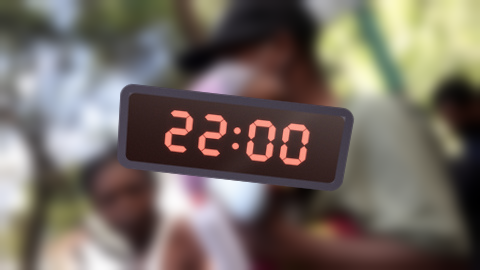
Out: 22:00
